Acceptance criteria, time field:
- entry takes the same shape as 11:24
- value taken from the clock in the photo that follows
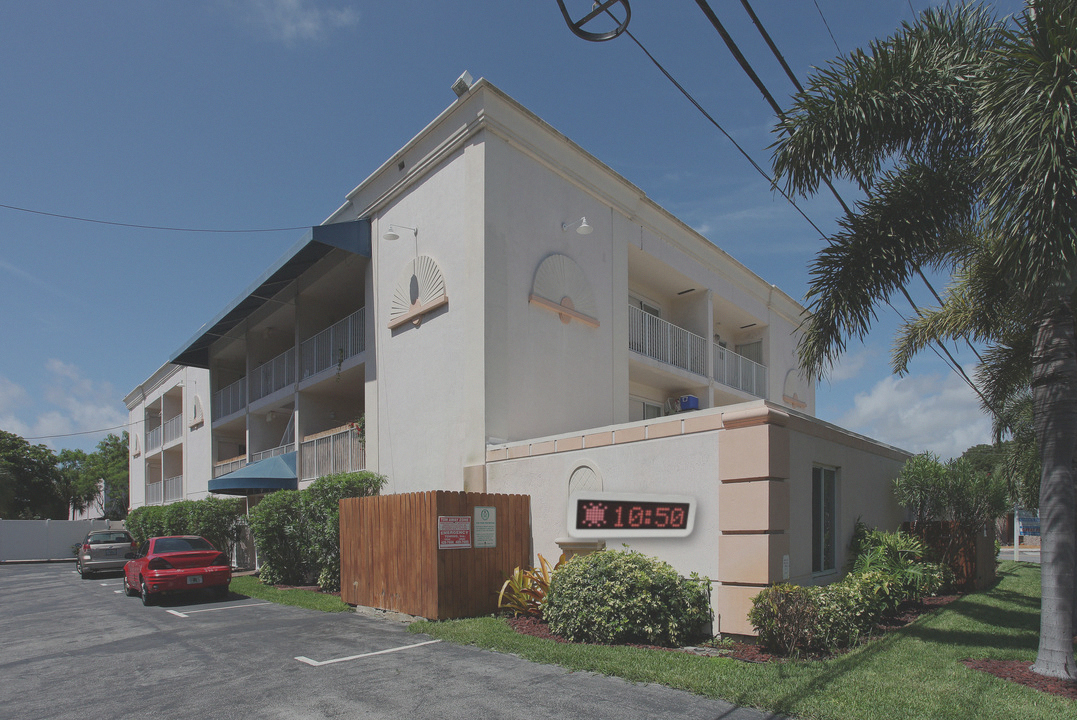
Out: 10:50
